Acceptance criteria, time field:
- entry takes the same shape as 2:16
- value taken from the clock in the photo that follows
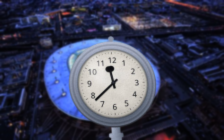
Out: 11:38
